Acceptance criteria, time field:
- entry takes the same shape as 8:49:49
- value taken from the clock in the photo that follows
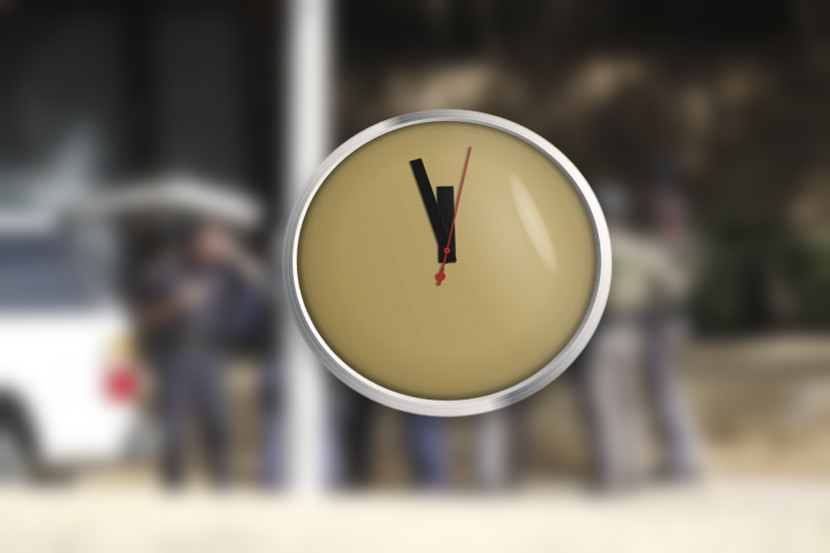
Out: 11:57:02
